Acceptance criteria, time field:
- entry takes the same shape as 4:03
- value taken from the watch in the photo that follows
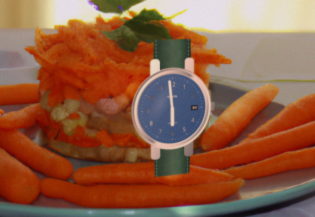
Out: 5:59
